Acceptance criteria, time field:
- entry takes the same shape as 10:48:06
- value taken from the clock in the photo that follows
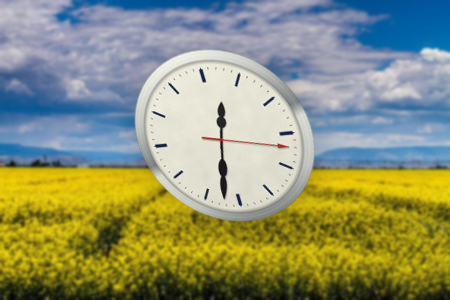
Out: 12:32:17
